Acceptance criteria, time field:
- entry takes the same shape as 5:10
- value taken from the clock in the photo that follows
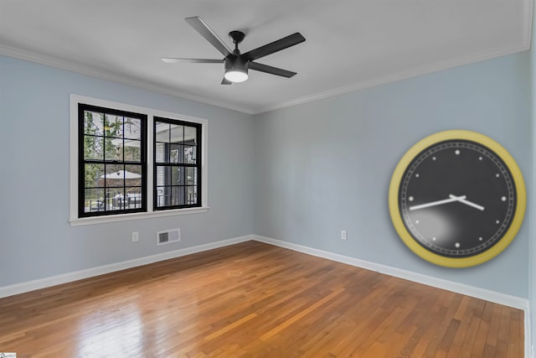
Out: 3:43
